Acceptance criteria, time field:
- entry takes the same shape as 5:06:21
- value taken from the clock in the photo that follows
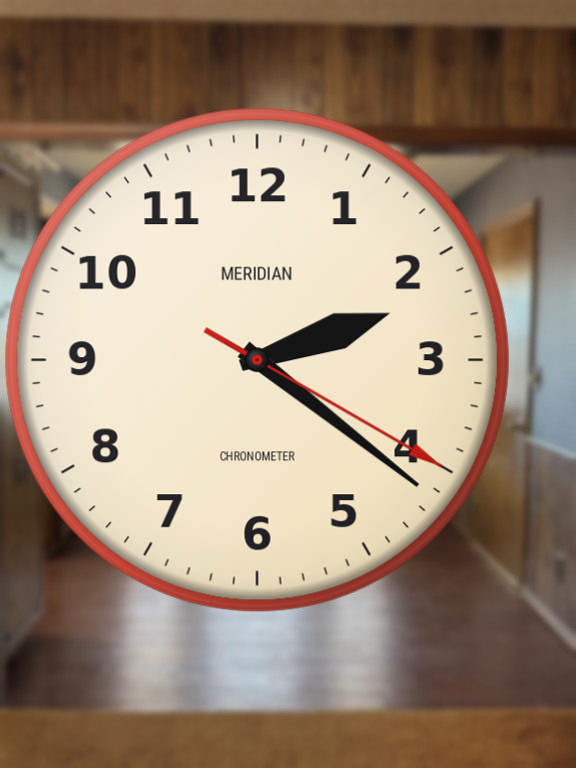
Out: 2:21:20
